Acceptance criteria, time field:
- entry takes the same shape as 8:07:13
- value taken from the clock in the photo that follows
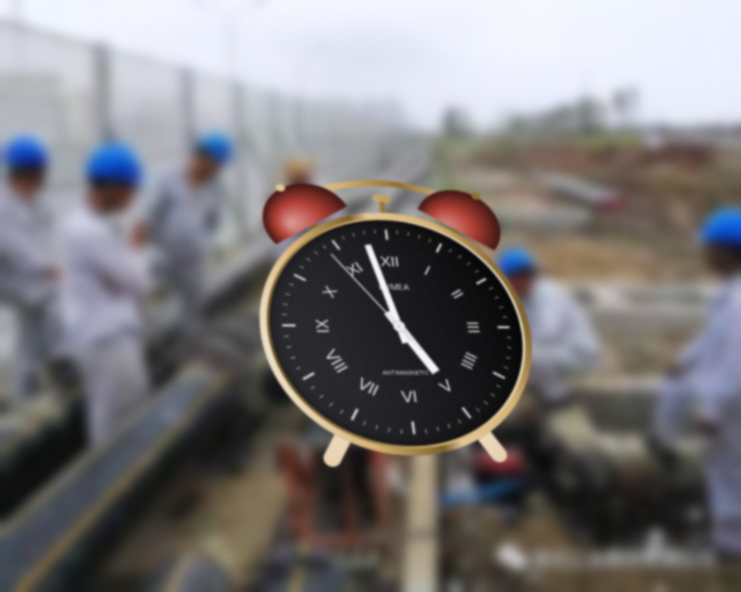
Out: 4:57:54
